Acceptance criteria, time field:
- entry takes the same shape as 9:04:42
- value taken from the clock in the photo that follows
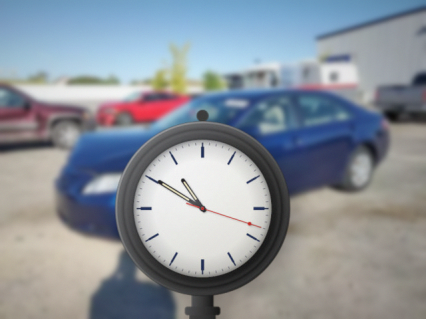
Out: 10:50:18
